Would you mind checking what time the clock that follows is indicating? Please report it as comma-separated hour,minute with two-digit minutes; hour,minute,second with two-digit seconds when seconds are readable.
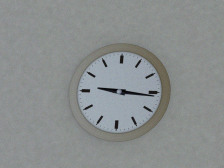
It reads 9,16
